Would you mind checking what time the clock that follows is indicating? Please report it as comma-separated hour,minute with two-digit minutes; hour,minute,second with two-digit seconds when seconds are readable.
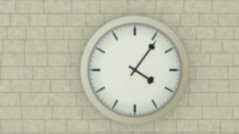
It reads 4,06
